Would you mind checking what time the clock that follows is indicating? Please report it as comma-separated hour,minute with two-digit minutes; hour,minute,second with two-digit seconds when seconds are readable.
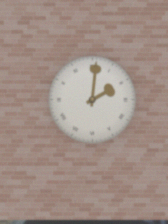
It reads 2,01
